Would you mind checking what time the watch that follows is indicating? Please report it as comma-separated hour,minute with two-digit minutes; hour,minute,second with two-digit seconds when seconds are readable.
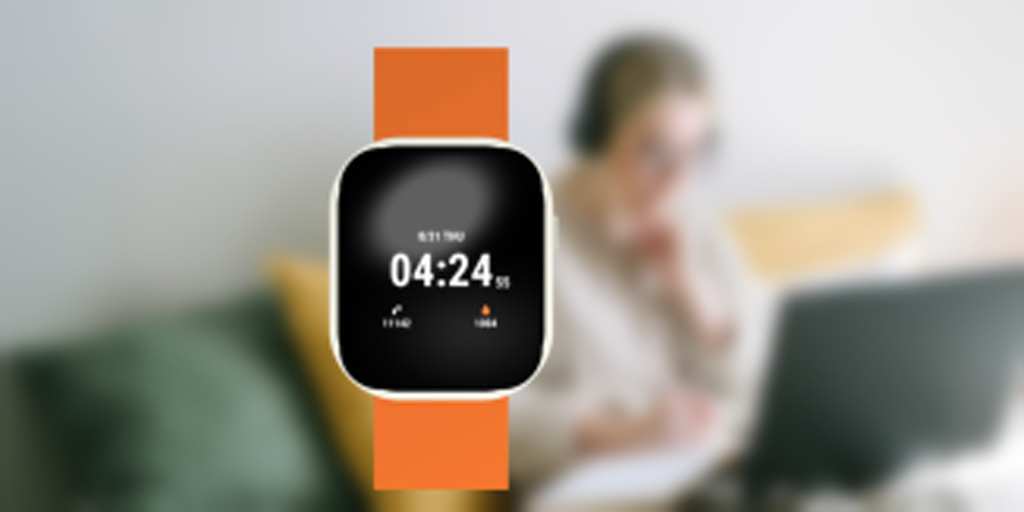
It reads 4,24
